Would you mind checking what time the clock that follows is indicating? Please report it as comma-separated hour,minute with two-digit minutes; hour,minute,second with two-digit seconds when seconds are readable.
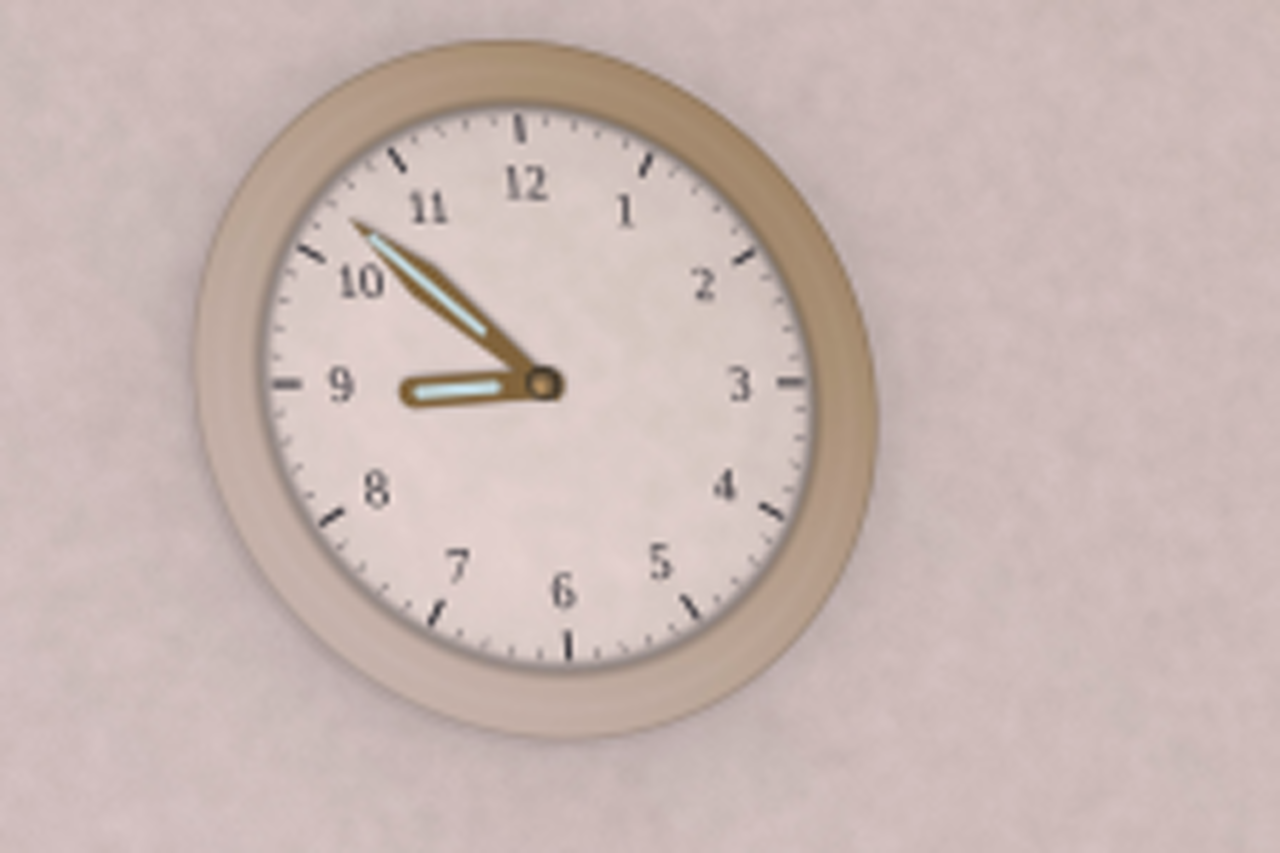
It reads 8,52
